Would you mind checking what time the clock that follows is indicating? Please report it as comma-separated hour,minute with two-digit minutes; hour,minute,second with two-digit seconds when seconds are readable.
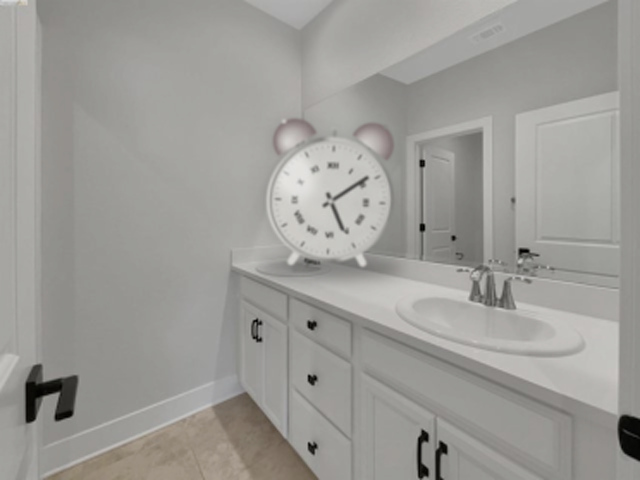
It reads 5,09
